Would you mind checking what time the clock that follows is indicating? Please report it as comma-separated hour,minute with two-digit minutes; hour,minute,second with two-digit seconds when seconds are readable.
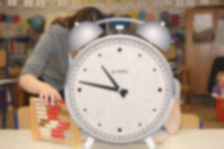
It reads 10,47
